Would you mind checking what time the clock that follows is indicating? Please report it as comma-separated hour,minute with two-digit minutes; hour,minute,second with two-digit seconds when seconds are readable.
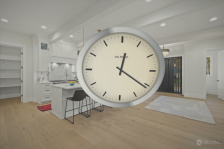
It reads 12,21
